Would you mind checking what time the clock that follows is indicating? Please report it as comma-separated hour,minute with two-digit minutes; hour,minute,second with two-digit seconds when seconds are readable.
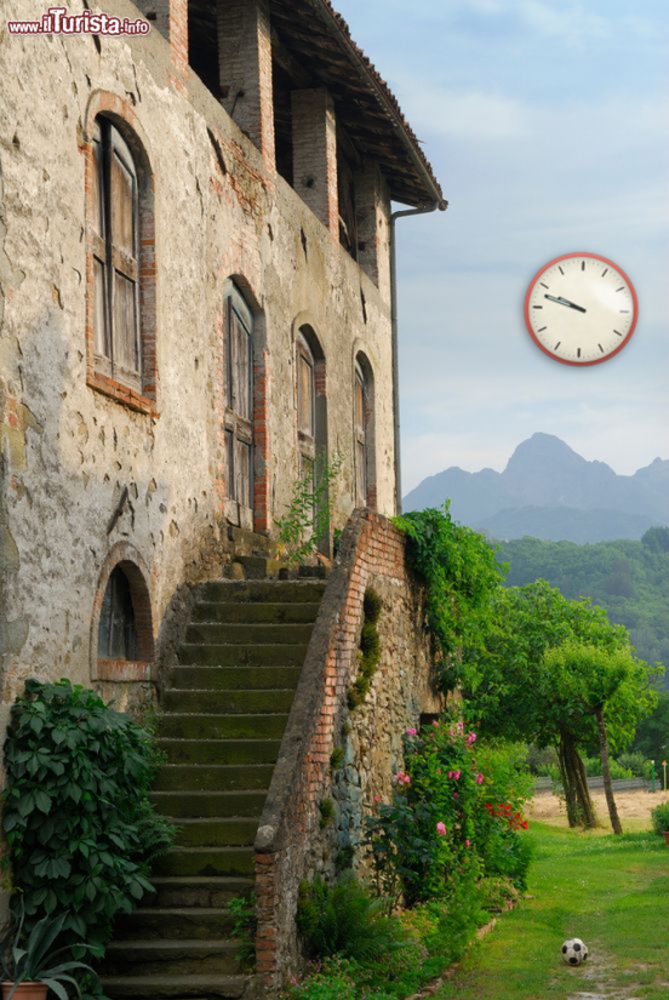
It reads 9,48
